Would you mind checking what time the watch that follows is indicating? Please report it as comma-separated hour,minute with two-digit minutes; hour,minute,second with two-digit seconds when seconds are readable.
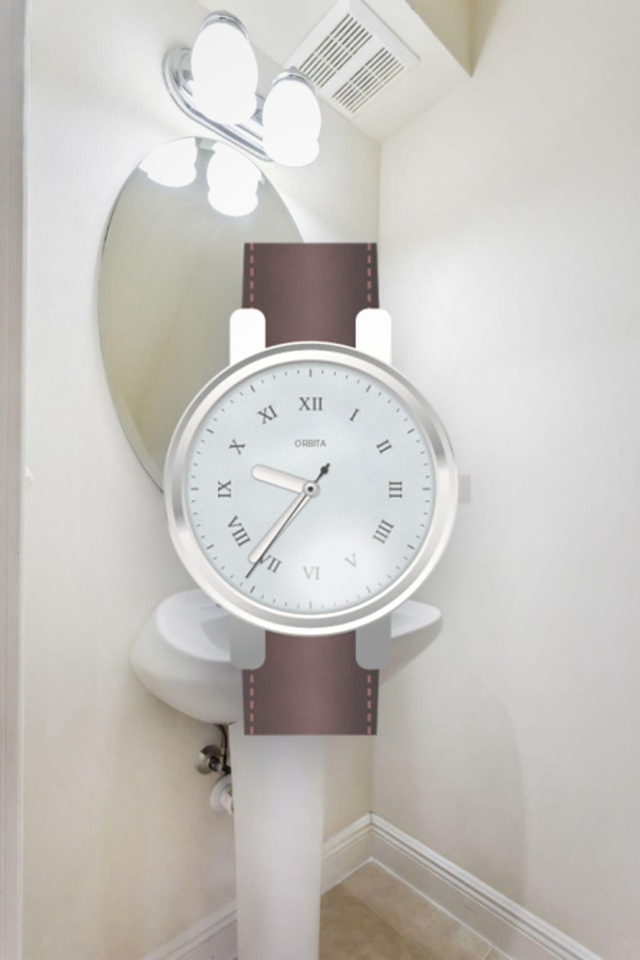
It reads 9,36,36
